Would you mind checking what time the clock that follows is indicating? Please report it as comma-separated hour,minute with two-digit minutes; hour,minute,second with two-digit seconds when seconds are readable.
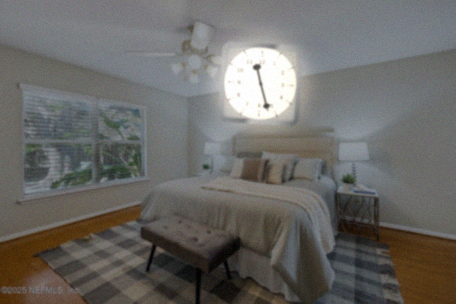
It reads 11,27
